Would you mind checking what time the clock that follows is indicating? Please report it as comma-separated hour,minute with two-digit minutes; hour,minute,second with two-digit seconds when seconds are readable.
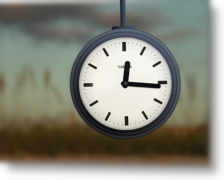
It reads 12,16
